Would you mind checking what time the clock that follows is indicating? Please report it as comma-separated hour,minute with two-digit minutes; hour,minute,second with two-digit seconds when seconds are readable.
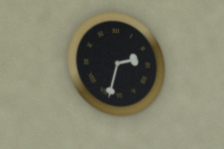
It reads 2,33
